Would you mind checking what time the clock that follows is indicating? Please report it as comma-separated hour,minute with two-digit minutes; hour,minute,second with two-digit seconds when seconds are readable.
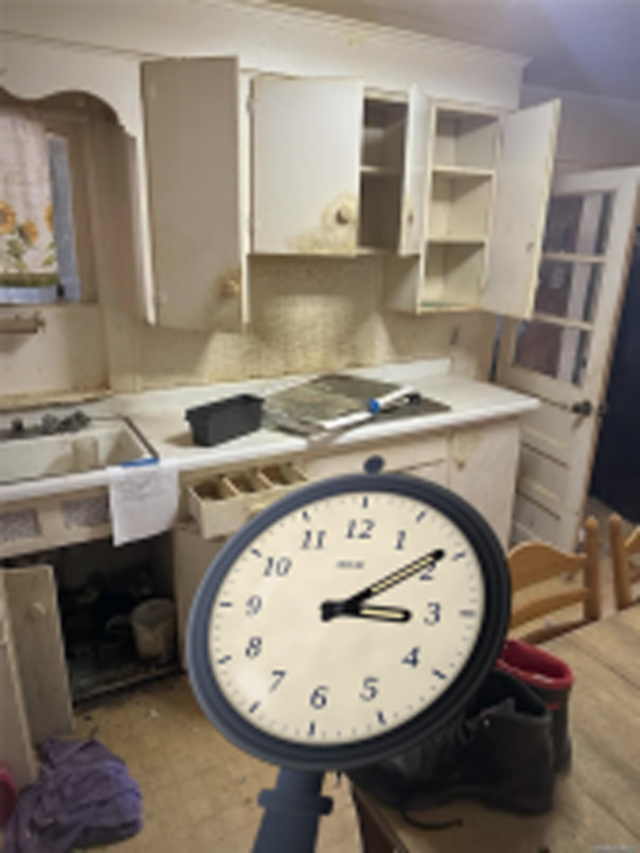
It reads 3,09
